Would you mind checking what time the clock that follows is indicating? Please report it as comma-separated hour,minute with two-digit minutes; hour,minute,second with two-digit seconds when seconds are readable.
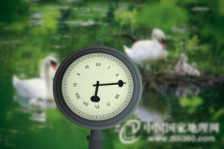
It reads 6,14
